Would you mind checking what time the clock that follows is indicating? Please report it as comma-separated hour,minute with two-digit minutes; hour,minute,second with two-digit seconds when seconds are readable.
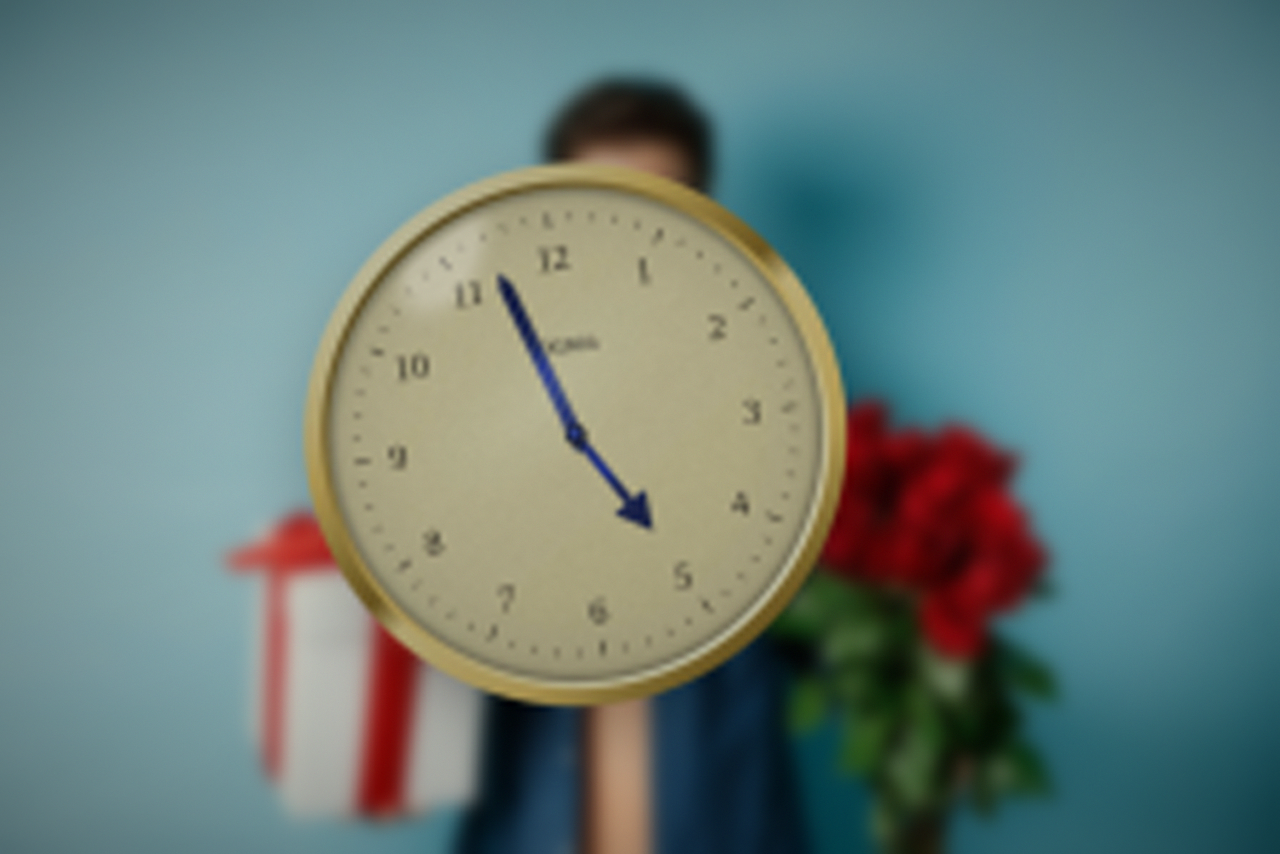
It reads 4,57
